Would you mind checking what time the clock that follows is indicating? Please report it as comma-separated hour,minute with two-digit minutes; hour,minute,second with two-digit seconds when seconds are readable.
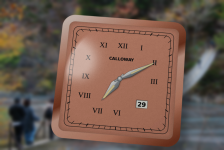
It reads 7,10
